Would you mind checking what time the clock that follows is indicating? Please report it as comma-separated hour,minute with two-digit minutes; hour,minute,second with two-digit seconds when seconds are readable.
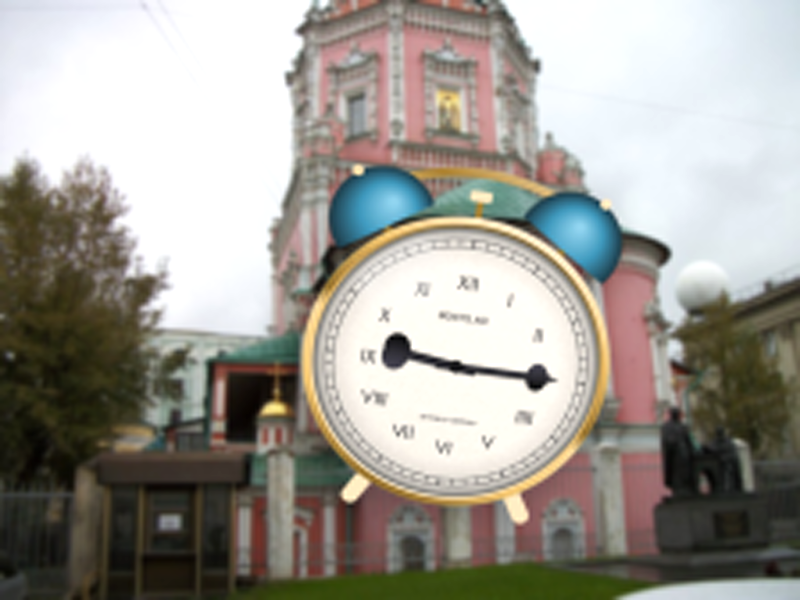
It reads 9,15
